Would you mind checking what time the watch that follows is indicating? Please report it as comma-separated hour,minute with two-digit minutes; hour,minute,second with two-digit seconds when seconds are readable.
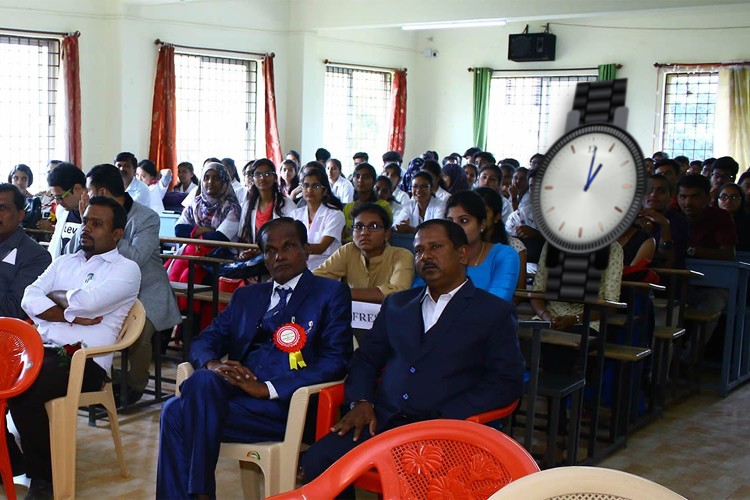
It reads 1,01
